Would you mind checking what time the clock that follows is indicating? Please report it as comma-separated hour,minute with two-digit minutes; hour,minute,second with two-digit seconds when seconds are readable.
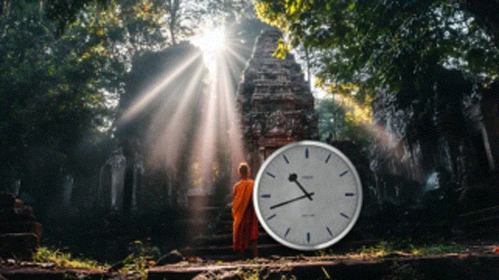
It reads 10,42
